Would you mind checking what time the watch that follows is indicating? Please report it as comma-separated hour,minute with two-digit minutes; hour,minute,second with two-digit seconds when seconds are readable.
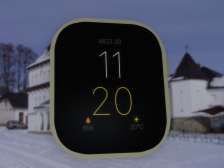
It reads 11,20
